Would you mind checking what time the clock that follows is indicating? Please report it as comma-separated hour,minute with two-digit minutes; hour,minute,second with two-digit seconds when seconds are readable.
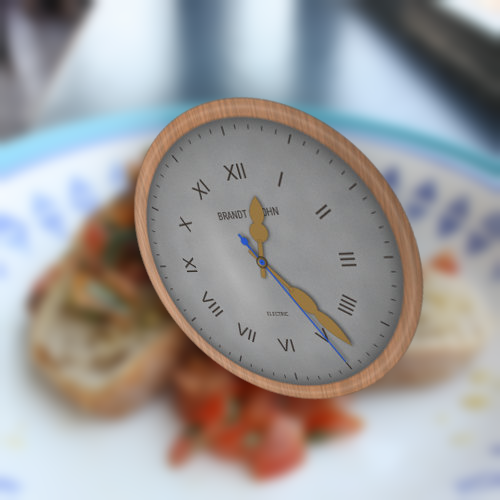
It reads 12,23,25
